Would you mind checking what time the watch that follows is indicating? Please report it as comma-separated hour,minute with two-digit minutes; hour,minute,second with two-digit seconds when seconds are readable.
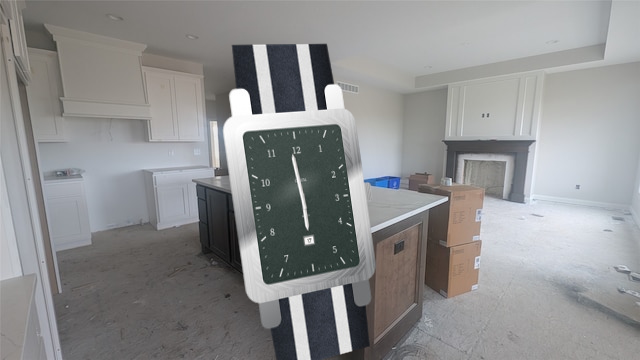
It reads 5,59
